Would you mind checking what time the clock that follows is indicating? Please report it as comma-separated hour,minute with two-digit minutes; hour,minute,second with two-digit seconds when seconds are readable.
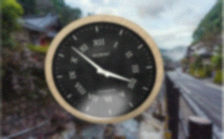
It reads 3,53
